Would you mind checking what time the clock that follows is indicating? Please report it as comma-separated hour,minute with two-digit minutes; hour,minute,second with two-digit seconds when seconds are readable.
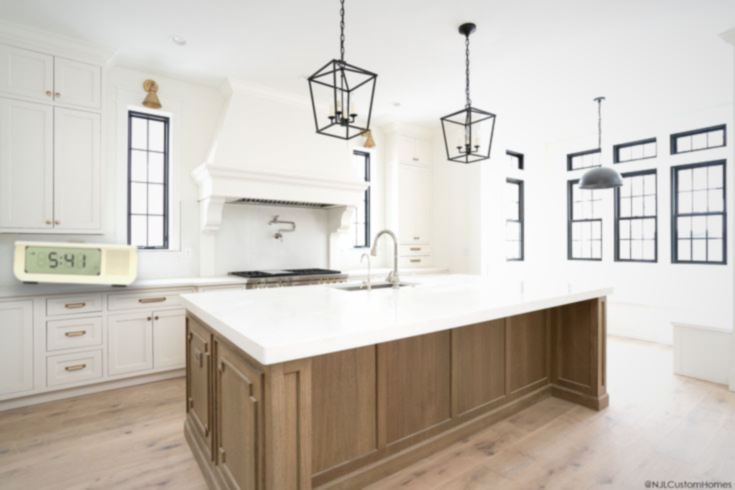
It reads 5,41
